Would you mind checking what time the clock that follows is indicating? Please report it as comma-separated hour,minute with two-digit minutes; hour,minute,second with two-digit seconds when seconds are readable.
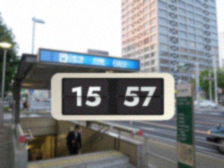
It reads 15,57
